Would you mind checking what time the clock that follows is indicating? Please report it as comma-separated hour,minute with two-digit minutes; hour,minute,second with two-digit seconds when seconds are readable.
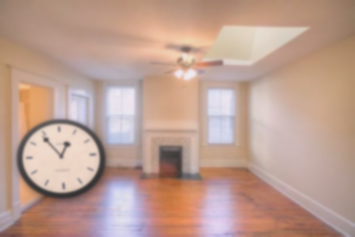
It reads 12,54
